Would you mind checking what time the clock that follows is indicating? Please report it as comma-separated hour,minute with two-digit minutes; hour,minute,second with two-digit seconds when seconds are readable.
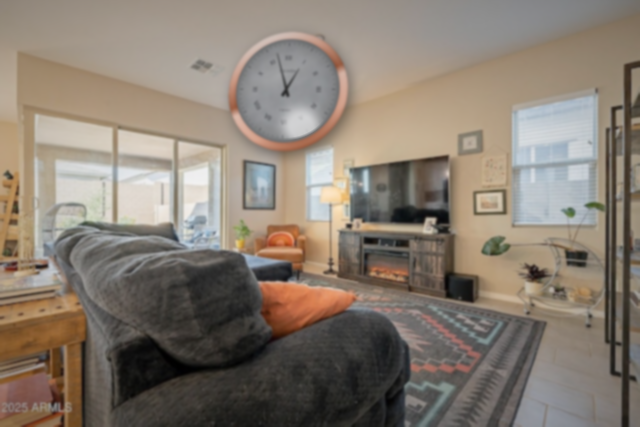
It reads 12,57
